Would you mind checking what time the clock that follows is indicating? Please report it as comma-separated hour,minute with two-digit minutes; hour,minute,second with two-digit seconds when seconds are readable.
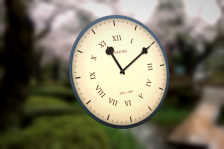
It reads 11,10
